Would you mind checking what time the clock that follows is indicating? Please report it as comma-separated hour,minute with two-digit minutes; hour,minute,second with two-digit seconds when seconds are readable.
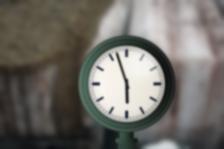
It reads 5,57
